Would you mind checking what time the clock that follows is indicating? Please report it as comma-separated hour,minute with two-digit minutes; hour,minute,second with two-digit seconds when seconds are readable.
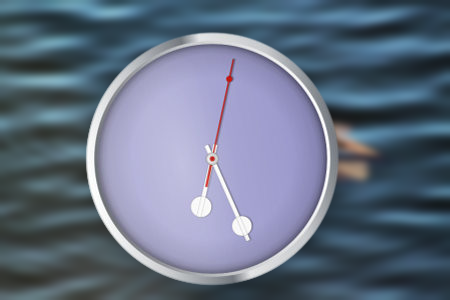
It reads 6,26,02
